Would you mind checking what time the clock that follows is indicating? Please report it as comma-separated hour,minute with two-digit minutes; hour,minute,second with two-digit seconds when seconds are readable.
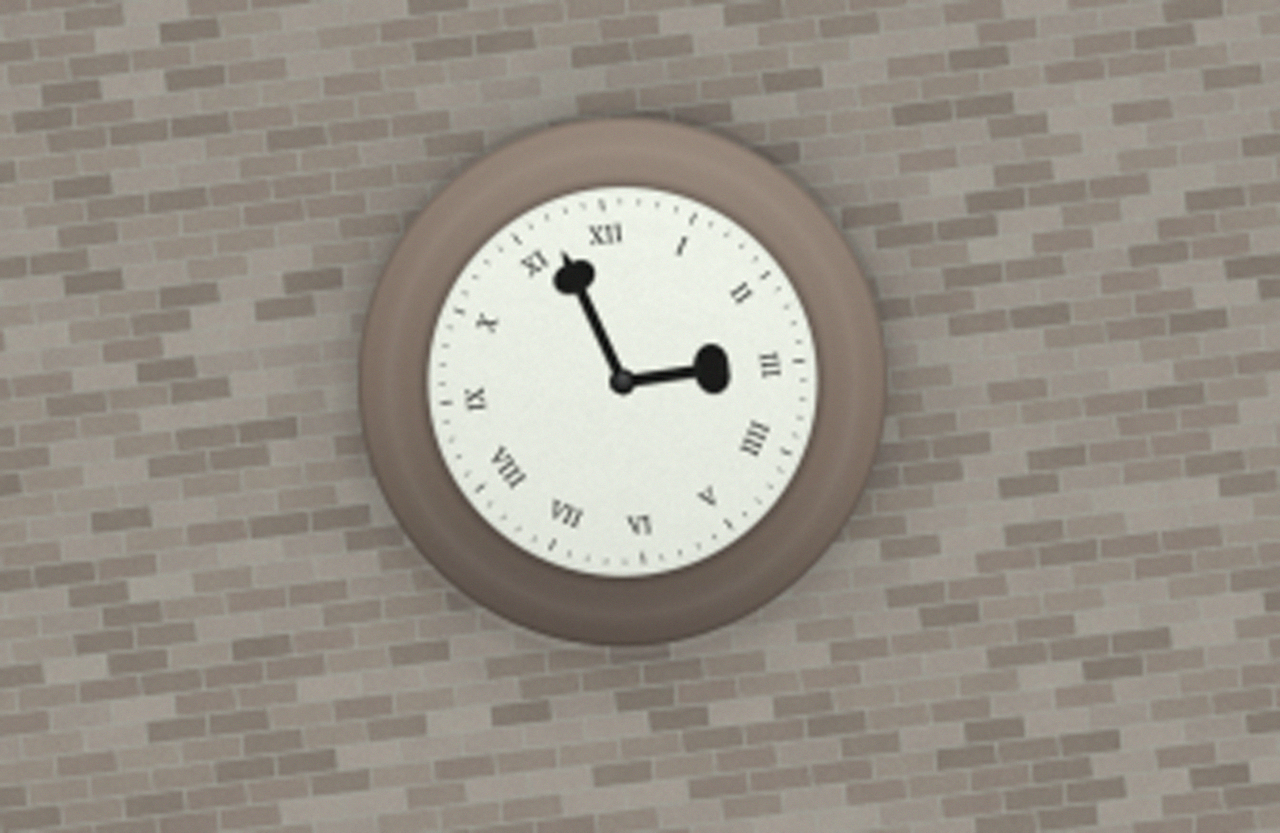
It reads 2,57
